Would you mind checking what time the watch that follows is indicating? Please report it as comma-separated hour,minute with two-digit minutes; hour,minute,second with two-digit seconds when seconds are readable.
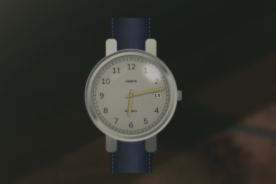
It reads 6,13
